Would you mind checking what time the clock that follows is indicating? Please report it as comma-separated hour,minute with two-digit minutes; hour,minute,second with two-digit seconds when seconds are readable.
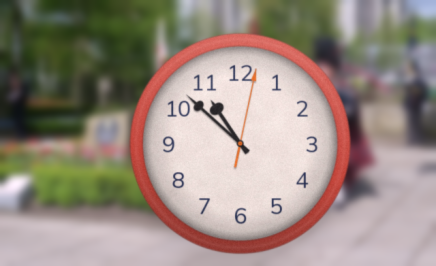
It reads 10,52,02
